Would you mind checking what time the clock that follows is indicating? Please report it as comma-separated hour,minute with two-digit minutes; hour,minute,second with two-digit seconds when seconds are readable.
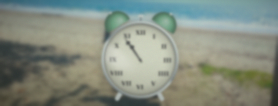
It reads 10,54
